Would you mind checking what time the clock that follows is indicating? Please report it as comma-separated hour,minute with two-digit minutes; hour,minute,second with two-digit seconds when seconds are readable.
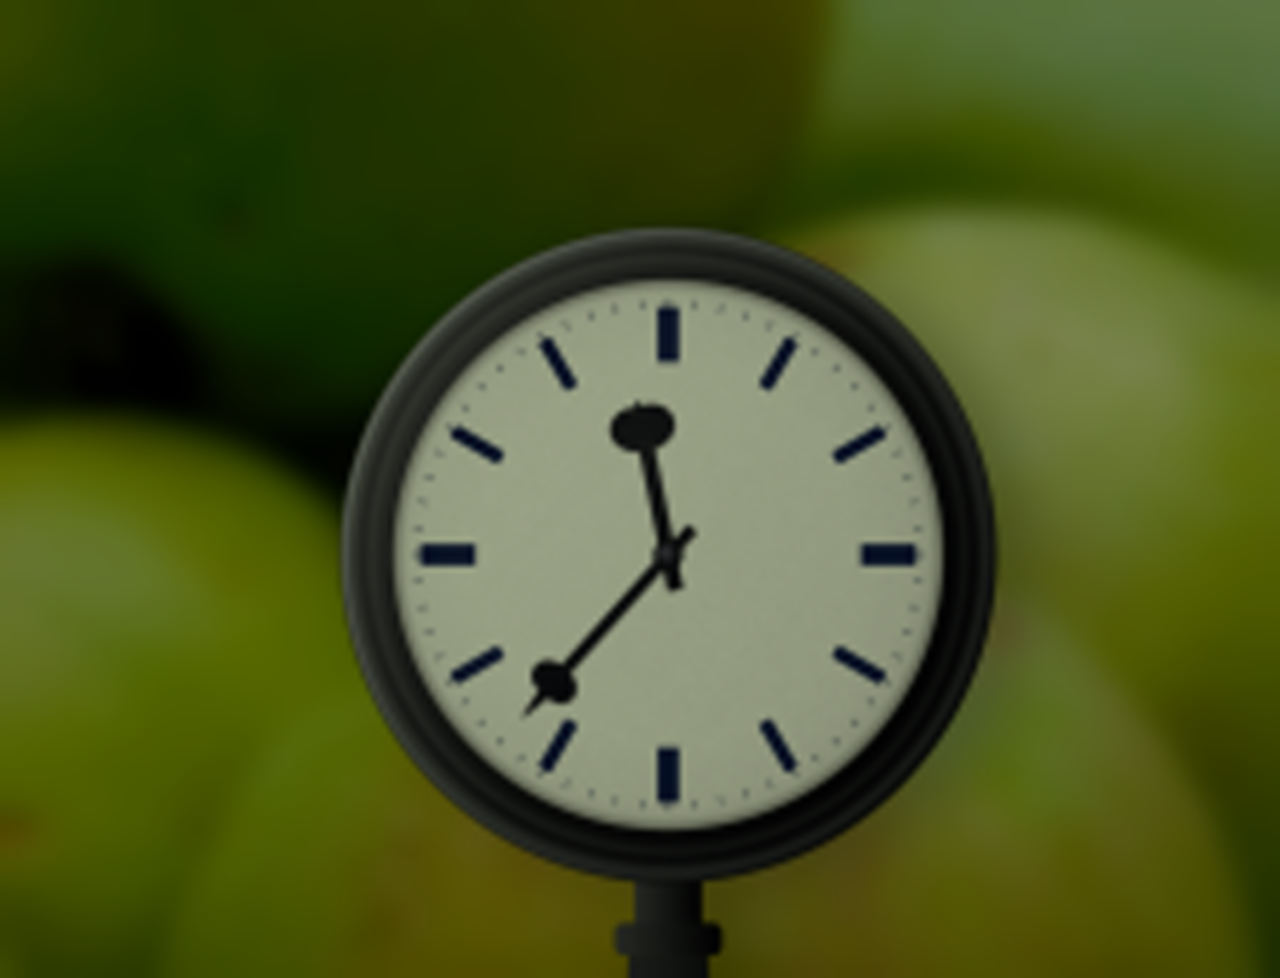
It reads 11,37
